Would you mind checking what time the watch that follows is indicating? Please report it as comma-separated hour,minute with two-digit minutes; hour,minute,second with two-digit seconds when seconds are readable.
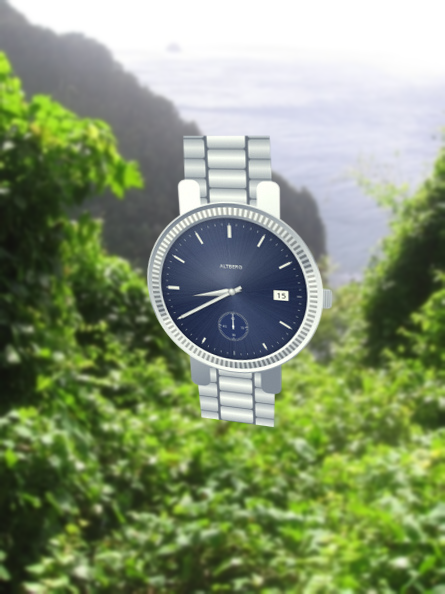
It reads 8,40
